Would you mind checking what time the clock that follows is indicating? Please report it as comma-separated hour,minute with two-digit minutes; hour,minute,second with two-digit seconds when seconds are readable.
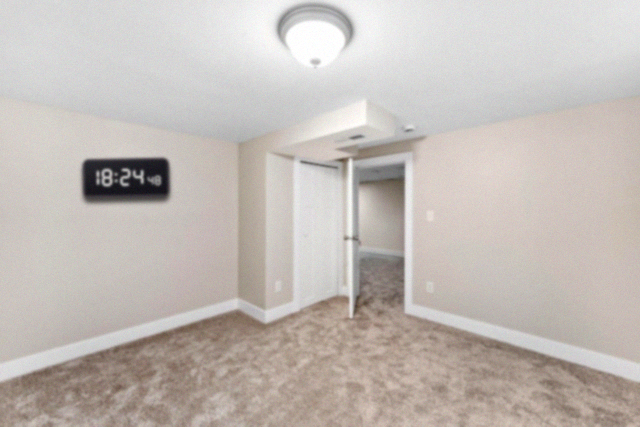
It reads 18,24
